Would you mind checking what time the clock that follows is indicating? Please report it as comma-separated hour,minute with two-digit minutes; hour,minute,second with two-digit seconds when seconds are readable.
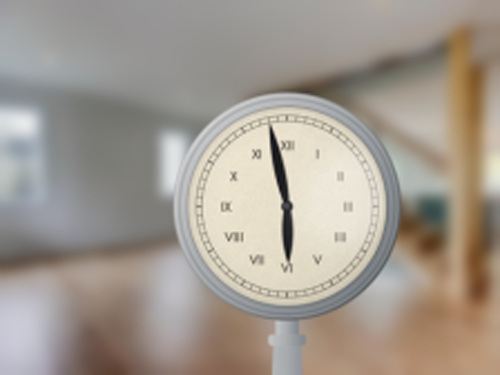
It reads 5,58
